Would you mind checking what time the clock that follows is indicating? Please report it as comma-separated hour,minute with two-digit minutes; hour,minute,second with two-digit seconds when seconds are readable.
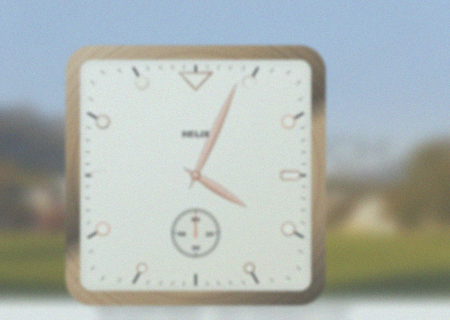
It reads 4,04
